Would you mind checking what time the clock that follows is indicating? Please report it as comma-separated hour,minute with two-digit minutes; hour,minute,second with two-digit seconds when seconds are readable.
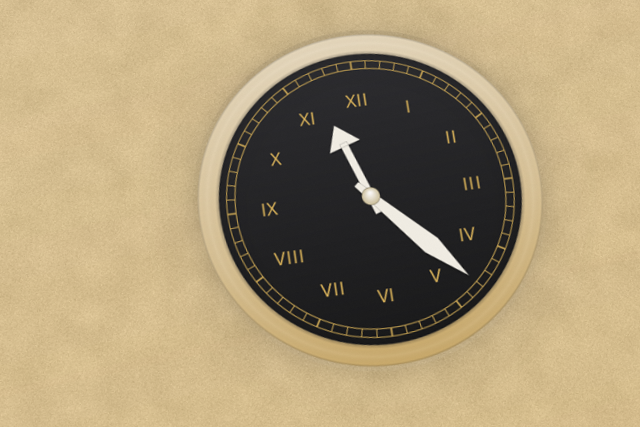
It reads 11,23
